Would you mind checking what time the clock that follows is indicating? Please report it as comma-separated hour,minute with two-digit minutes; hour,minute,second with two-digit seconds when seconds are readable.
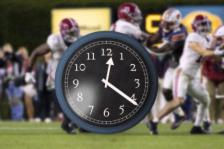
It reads 12,21
